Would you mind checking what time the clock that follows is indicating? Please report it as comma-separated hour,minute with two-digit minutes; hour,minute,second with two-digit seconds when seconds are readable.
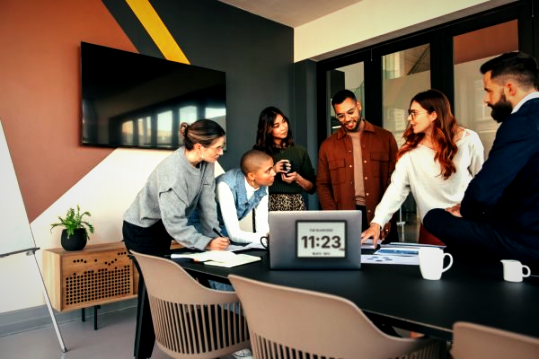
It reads 11,23
